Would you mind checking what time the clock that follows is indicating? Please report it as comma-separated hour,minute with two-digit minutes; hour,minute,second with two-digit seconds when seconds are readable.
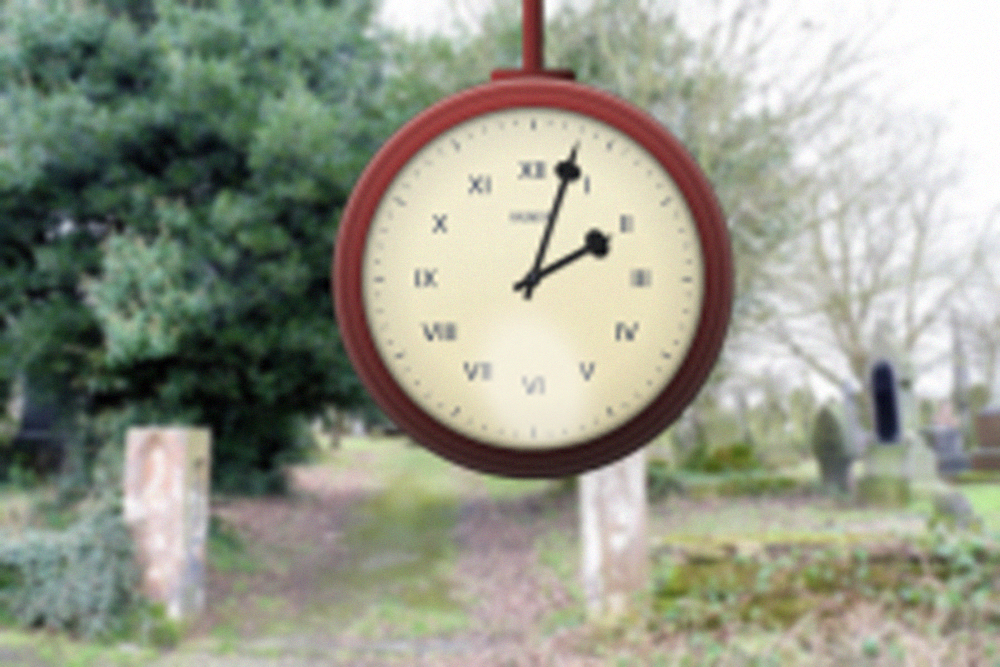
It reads 2,03
